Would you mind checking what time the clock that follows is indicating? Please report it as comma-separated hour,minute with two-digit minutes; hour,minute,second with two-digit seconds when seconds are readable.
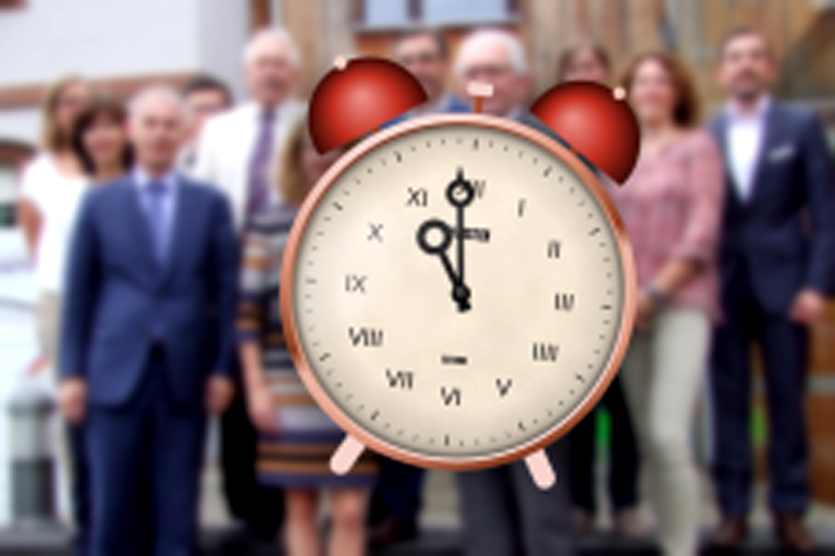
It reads 10,59
